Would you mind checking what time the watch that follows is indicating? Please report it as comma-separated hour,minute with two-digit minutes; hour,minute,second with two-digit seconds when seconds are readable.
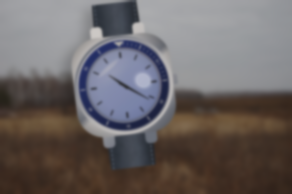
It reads 10,21
